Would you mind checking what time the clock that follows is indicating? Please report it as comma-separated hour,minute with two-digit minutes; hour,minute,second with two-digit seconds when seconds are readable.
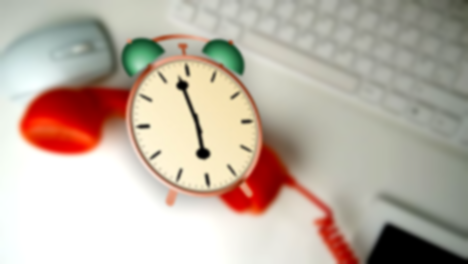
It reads 5,58
